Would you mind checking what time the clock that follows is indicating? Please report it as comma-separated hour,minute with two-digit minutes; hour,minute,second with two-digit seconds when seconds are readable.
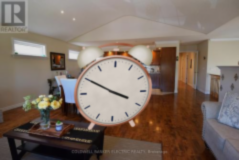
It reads 3,50
